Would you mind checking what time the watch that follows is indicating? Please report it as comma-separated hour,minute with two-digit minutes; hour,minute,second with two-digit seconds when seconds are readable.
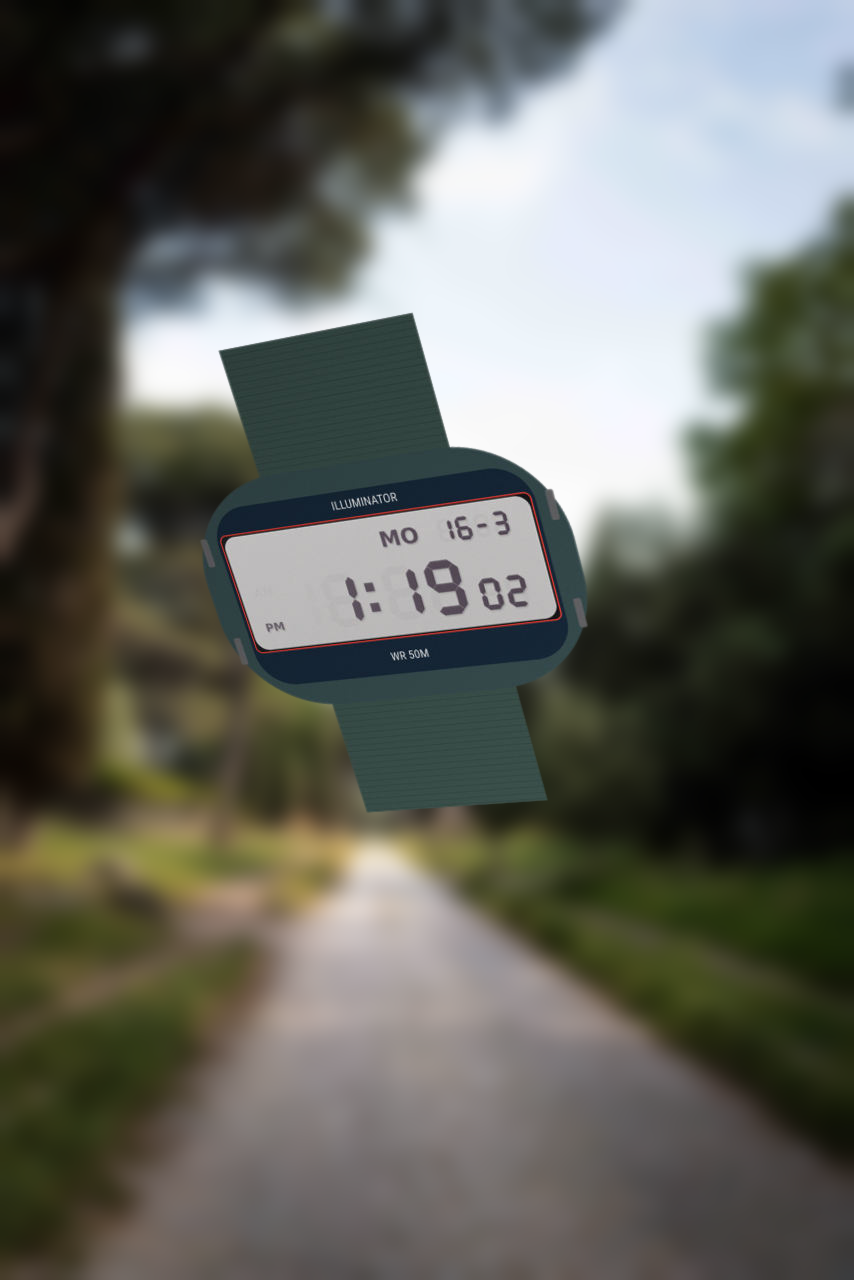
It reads 1,19,02
